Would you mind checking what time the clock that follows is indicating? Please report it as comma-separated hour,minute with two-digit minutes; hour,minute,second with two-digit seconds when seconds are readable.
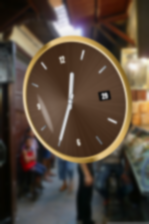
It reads 12,35
